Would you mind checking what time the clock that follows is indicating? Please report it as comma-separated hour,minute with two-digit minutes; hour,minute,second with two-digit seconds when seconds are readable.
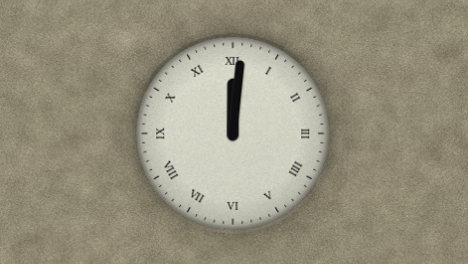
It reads 12,01
